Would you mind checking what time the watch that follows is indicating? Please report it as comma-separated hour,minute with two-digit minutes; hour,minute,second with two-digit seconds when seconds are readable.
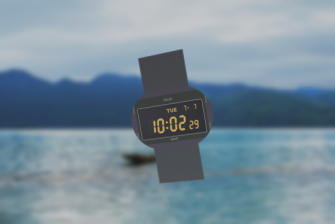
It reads 10,02,29
